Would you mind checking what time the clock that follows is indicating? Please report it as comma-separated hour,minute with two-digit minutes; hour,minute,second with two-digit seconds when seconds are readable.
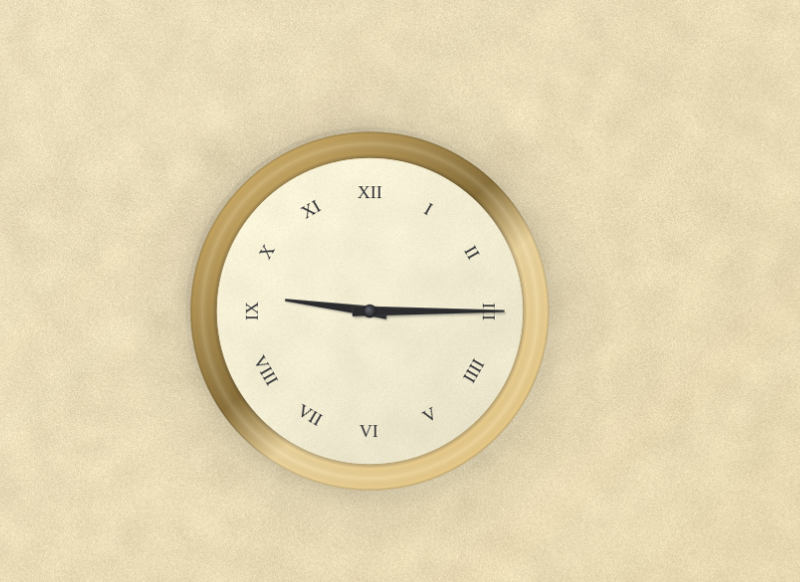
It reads 9,15
